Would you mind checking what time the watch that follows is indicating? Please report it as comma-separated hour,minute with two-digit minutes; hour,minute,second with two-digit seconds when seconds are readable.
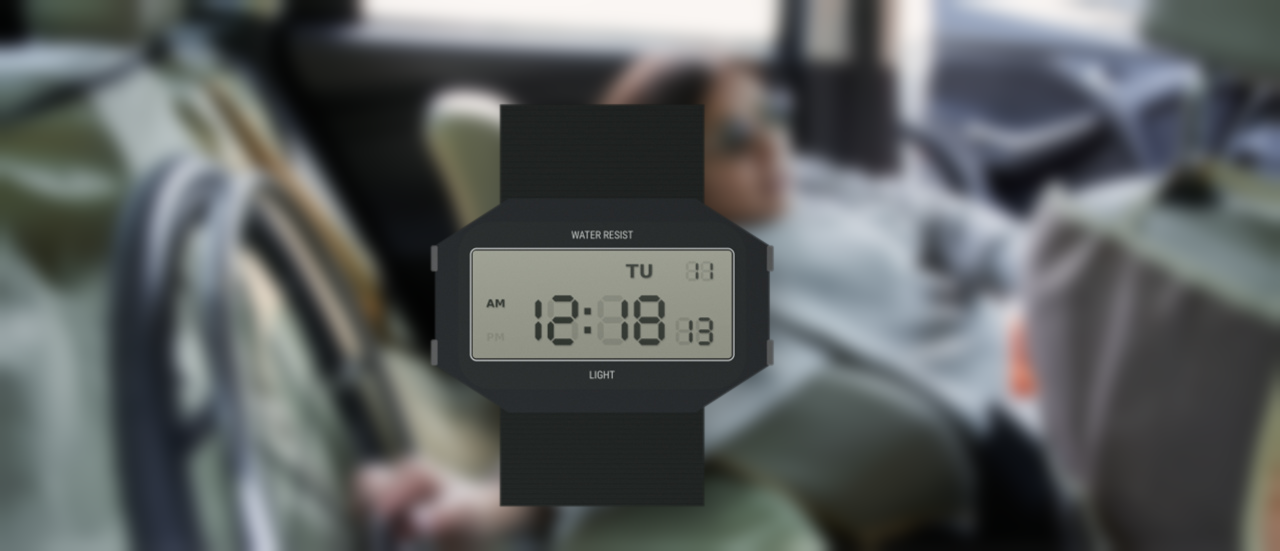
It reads 12,18,13
